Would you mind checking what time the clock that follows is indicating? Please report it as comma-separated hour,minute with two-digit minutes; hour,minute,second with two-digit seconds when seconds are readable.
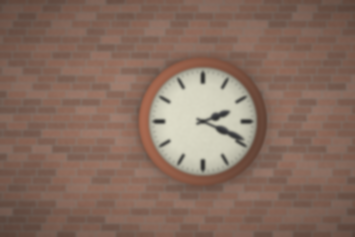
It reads 2,19
